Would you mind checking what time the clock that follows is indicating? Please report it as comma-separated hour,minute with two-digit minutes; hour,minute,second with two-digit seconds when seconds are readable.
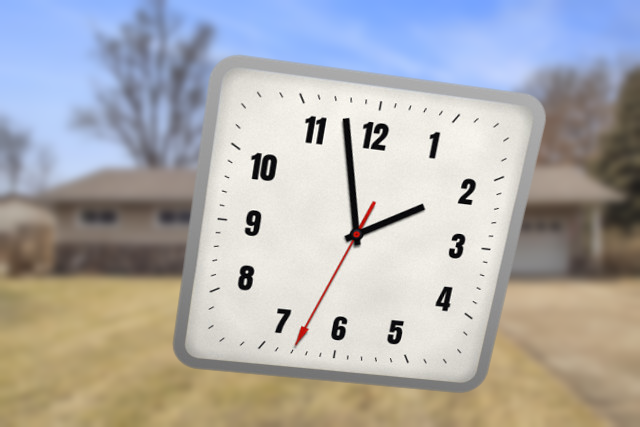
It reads 1,57,33
